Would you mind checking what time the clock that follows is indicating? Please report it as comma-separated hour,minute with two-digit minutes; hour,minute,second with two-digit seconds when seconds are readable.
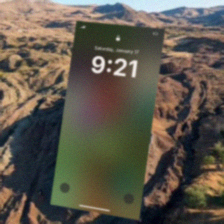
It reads 9,21
